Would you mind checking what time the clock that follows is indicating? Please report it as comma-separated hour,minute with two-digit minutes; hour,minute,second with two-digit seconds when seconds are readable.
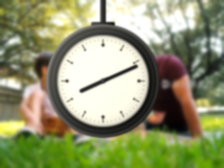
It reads 8,11
